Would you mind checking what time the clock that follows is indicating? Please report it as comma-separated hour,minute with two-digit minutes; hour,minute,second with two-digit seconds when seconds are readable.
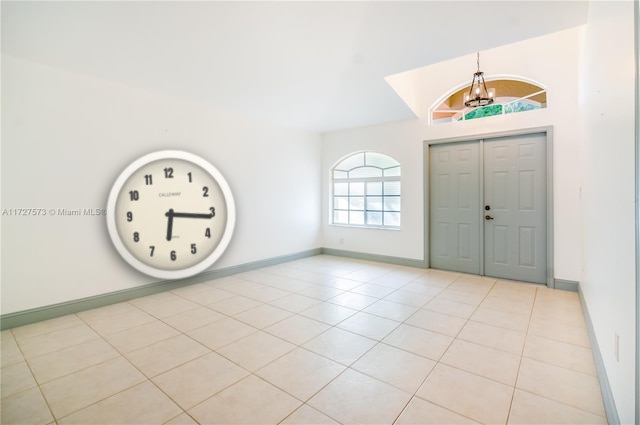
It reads 6,16
